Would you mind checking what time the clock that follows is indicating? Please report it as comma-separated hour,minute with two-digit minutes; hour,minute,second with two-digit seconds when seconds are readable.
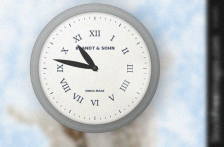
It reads 10,47
